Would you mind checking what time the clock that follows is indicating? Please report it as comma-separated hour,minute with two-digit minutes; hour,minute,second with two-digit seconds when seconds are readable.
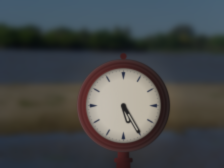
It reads 5,25
